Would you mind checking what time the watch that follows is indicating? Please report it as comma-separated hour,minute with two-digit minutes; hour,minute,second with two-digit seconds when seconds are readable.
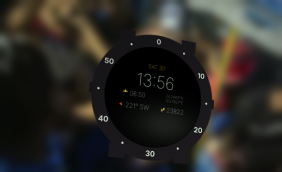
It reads 13,56
